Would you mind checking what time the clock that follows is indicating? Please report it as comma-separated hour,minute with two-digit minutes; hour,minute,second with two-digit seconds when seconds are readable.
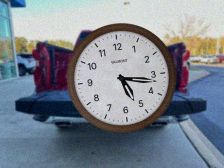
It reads 5,17
